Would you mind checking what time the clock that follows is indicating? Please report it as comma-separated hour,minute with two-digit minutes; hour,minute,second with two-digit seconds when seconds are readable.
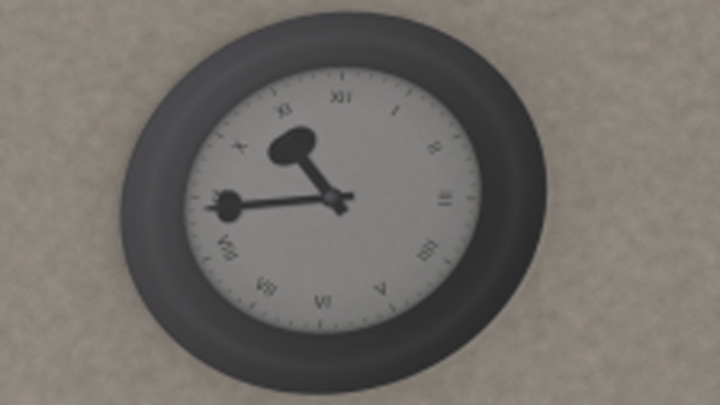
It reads 10,44
